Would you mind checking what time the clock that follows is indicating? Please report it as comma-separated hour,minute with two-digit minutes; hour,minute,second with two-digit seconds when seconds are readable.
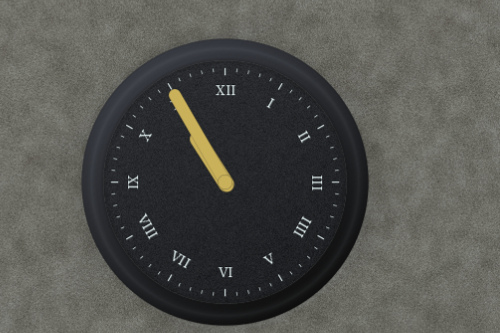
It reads 10,55
